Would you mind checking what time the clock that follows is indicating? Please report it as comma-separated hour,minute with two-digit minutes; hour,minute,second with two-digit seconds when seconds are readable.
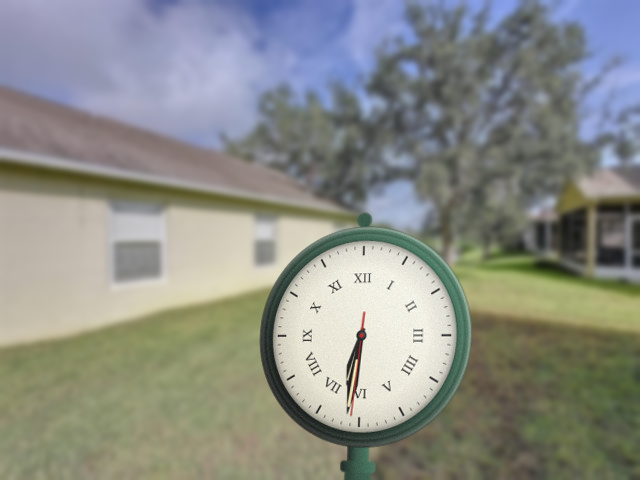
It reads 6,31,31
